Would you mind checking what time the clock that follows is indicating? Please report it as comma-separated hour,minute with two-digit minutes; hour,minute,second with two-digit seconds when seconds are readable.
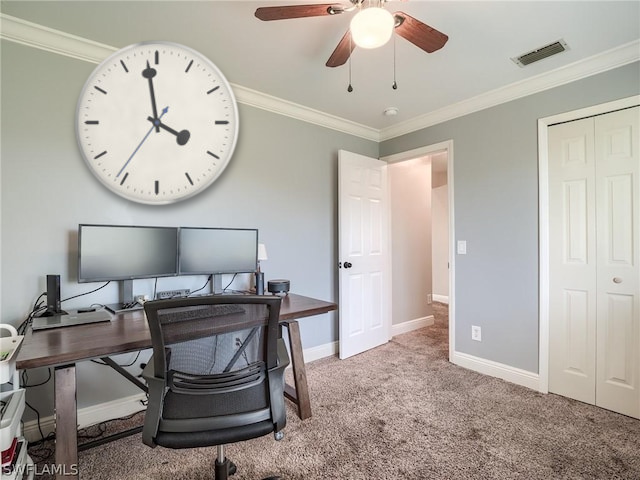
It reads 3,58,36
